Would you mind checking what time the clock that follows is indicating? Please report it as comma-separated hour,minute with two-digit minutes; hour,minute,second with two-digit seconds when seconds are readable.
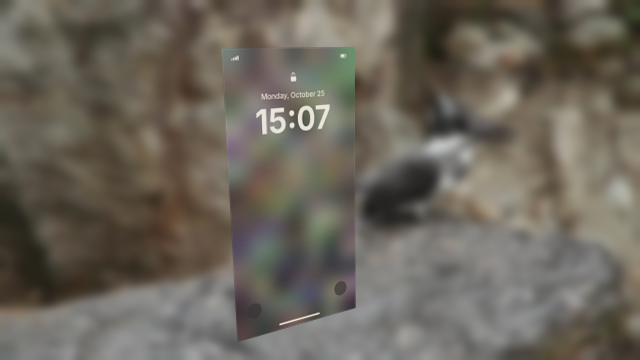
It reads 15,07
